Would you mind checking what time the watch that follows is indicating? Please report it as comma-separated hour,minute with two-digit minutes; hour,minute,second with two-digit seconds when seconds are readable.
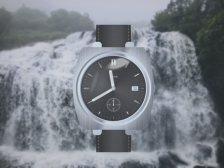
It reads 11,40
